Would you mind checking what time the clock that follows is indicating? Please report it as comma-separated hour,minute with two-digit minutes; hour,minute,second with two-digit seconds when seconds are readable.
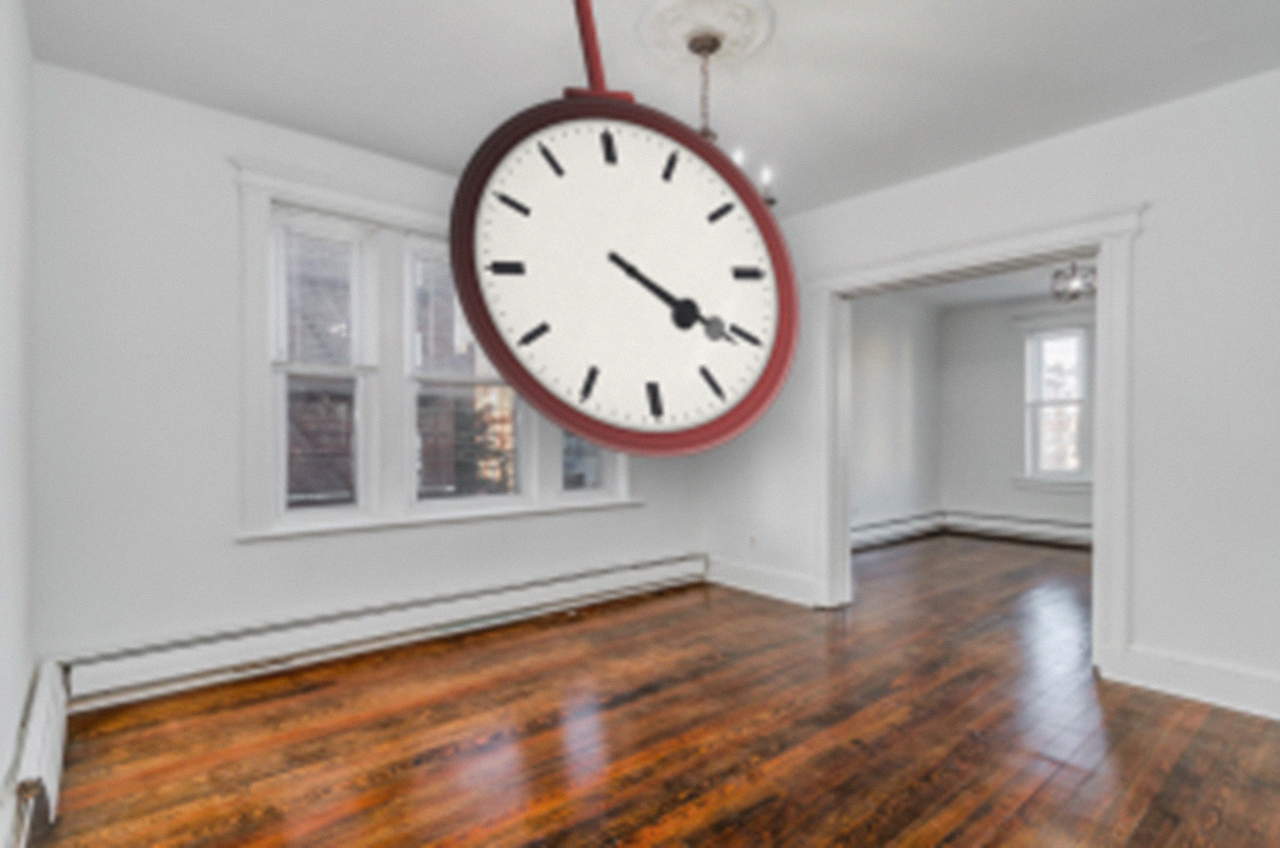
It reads 4,21
